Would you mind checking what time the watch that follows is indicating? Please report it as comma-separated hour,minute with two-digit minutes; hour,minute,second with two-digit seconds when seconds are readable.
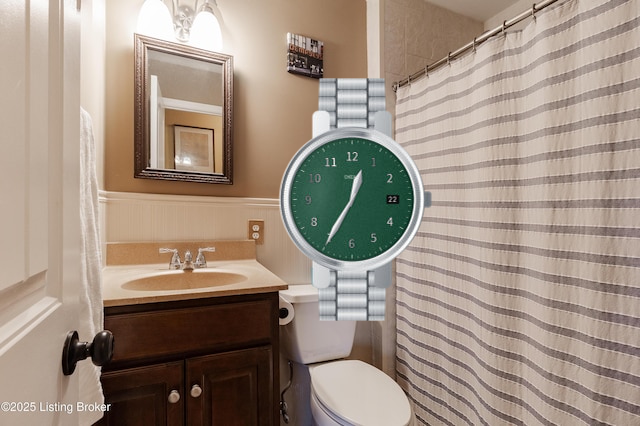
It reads 12,35
